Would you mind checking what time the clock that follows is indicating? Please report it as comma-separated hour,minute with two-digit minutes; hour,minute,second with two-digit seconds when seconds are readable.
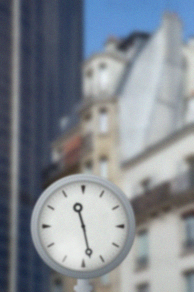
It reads 11,28
